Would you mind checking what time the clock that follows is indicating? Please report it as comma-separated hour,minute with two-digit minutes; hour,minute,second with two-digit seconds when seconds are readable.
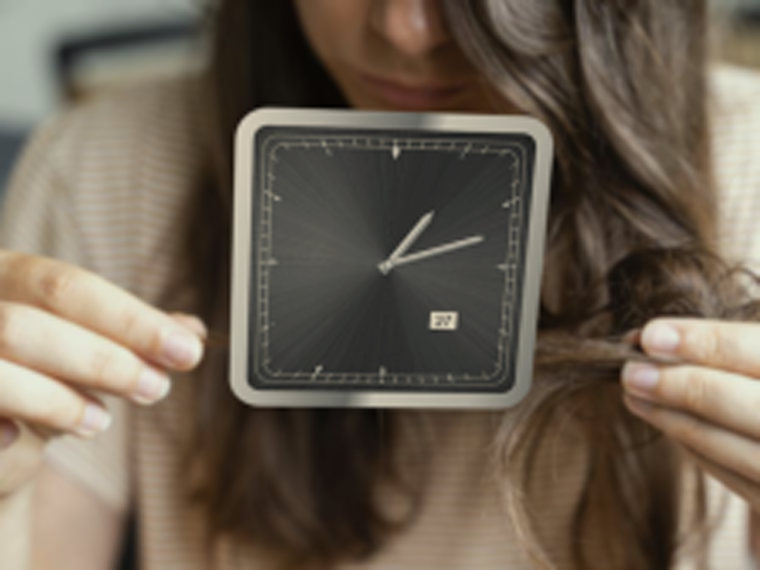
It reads 1,12
